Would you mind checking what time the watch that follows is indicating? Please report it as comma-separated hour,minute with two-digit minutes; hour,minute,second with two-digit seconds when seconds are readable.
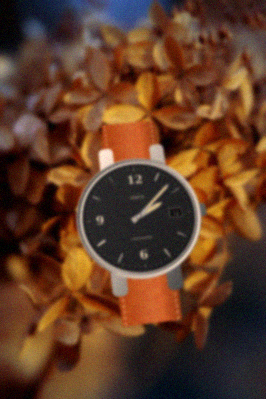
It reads 2,08
